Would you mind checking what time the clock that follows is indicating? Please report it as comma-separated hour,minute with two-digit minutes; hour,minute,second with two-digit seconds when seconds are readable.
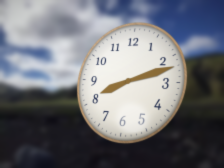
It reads 8,12
